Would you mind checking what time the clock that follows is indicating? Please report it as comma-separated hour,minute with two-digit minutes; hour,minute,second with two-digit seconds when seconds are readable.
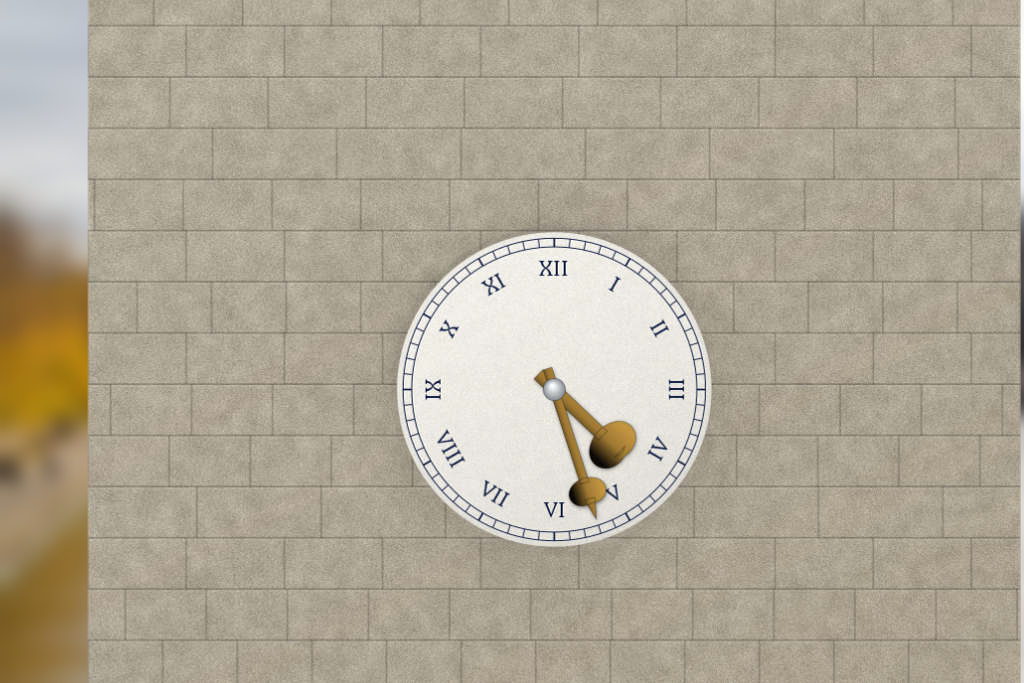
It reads 4,27
